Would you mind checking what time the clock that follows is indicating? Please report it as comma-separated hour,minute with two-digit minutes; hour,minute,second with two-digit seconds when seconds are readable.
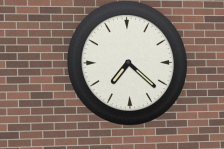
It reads 7,22
